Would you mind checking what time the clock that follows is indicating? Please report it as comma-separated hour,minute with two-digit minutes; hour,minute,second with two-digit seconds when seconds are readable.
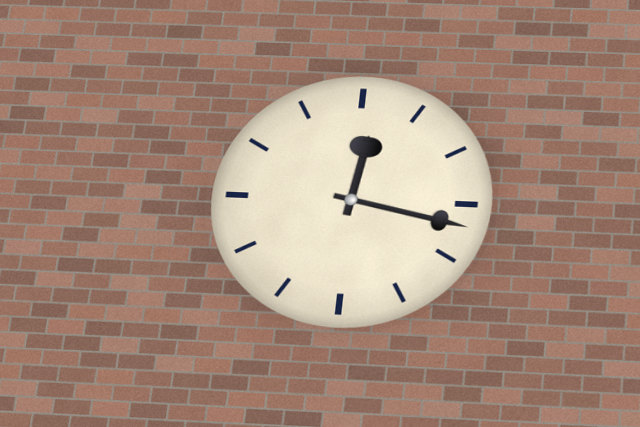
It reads 12,17
